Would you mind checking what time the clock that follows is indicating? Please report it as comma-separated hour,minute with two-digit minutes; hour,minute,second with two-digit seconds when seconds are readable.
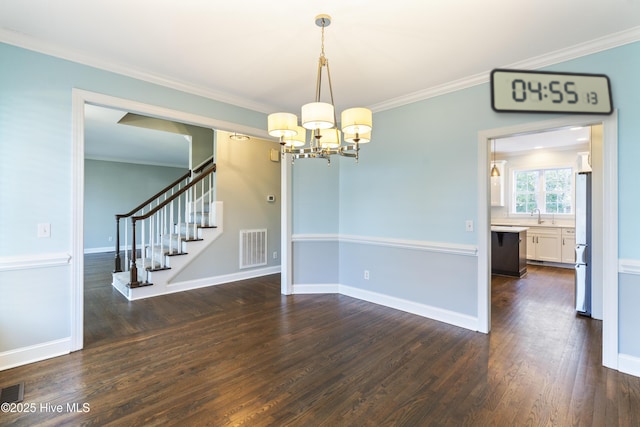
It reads 4,55,13
